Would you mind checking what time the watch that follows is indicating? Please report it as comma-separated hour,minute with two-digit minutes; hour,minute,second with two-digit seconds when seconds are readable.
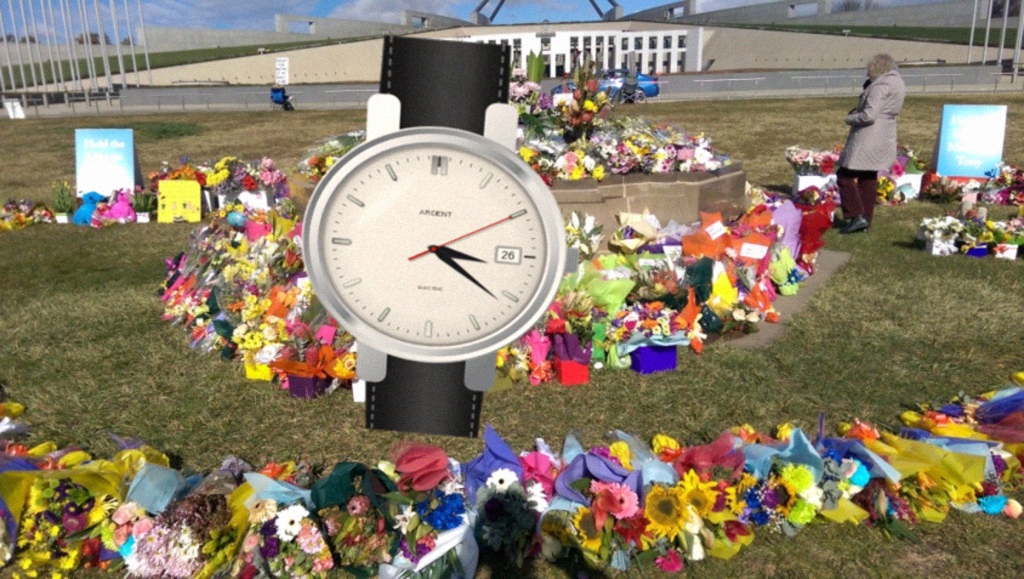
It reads 3,21,10
